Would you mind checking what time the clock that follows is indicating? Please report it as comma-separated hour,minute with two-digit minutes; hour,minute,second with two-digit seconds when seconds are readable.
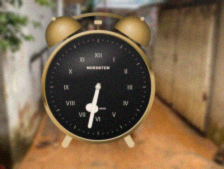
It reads 6,32
